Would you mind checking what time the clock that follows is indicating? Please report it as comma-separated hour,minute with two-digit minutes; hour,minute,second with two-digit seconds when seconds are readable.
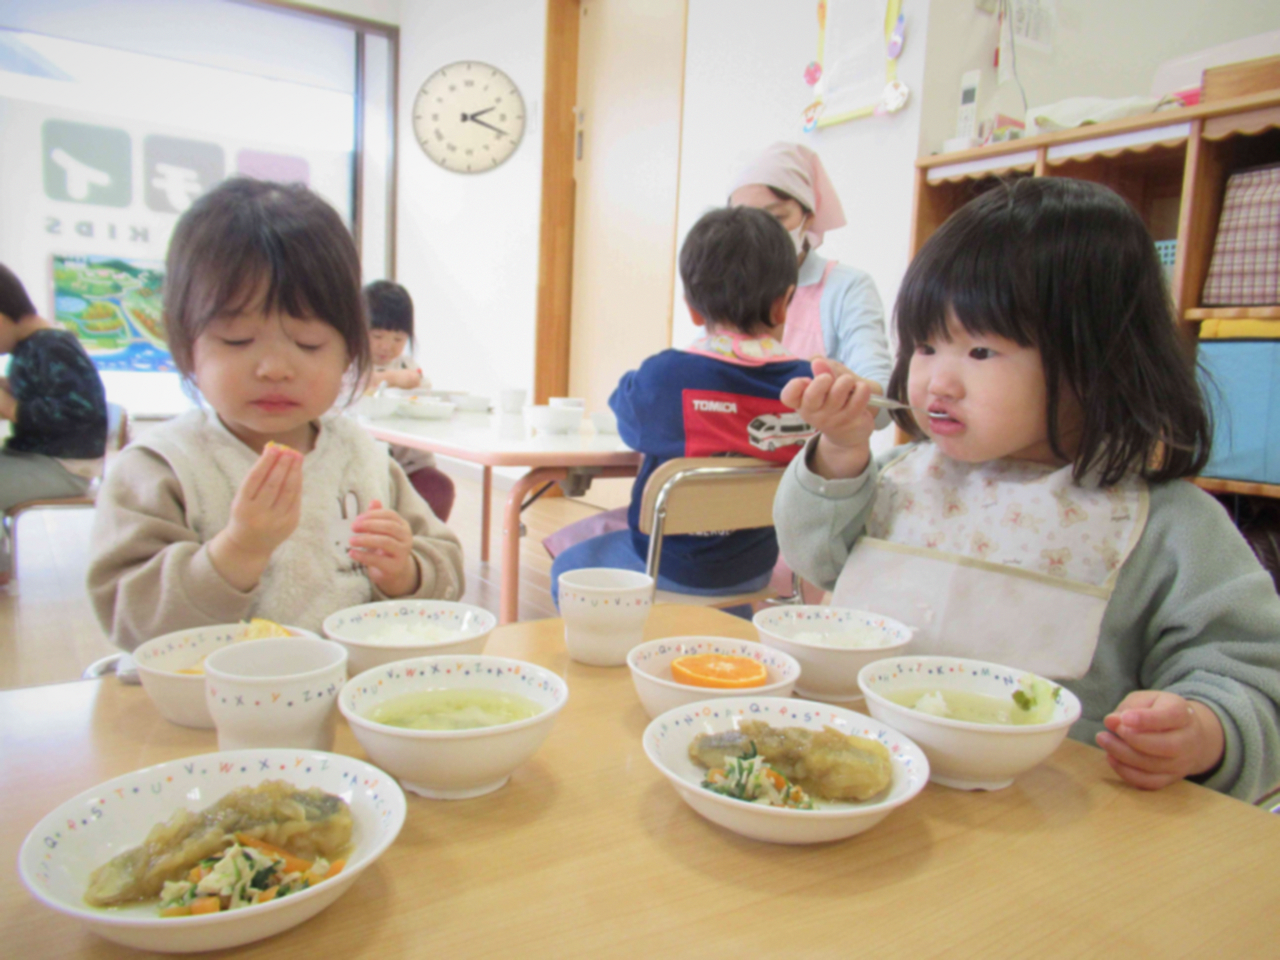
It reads 2,19
